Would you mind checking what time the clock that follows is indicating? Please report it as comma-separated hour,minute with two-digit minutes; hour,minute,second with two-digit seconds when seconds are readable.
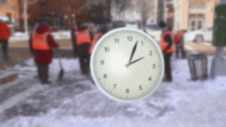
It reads 2,03
